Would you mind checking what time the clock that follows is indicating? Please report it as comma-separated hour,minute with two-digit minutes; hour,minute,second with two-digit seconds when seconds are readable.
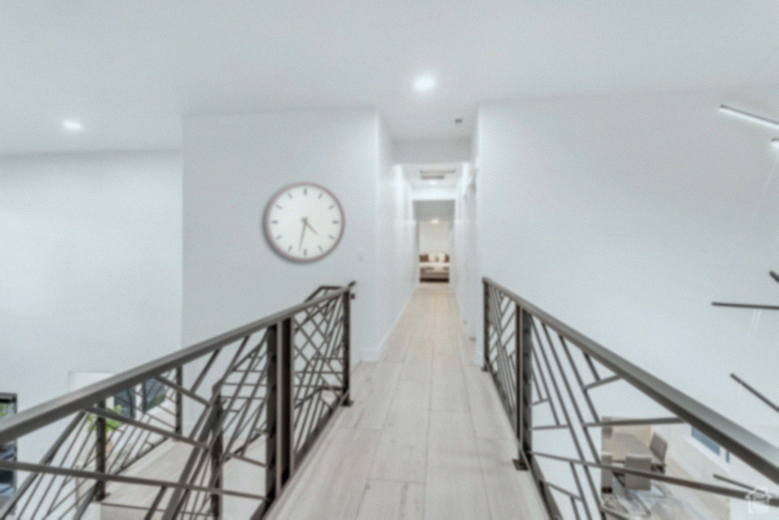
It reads 4,32
